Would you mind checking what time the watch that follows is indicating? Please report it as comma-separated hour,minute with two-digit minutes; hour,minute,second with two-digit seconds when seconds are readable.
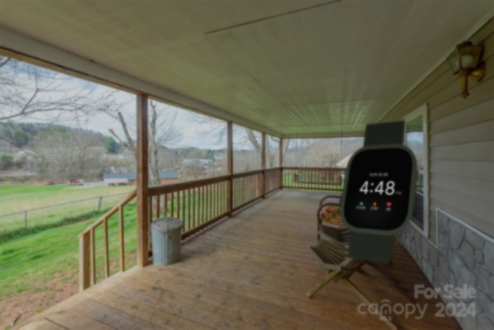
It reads 4,48
